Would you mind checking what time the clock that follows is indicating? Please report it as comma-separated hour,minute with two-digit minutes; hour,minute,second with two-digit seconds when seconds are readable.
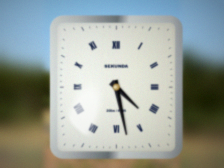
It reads 4,28
